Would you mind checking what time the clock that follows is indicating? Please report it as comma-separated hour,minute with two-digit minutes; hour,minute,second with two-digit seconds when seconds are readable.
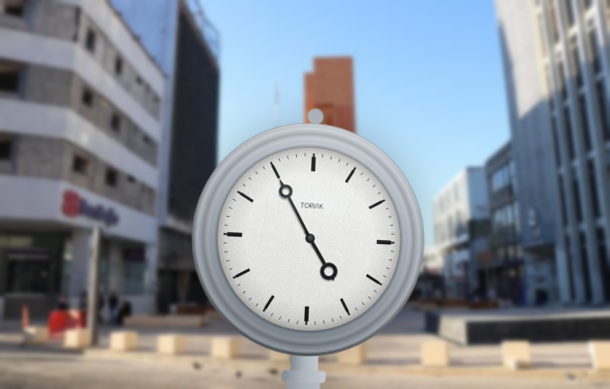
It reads 4,55
